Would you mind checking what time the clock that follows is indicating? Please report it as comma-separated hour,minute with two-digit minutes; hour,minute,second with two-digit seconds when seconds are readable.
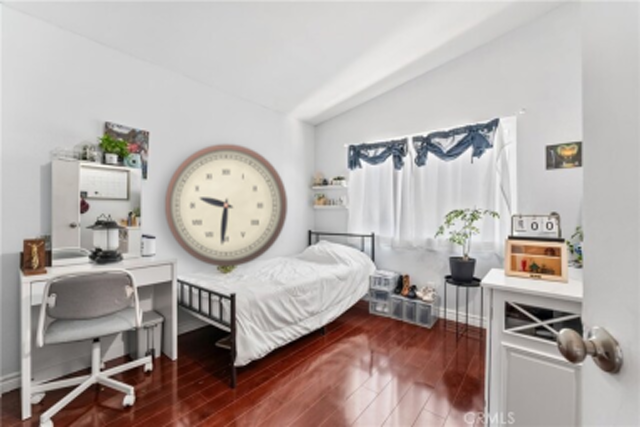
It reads 9,31
